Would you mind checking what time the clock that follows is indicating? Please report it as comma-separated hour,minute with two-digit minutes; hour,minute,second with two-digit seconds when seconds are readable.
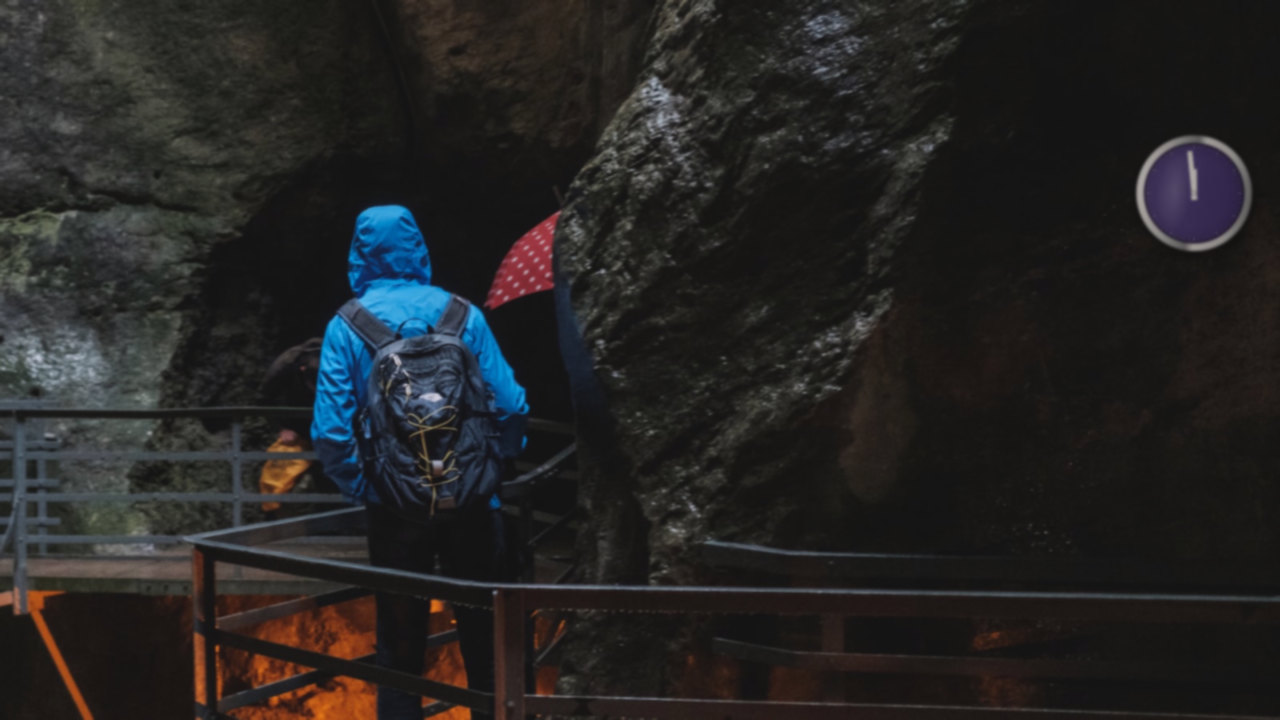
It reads 11,59
